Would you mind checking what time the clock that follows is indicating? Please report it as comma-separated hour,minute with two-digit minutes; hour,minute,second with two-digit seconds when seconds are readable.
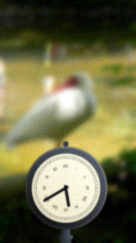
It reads 5,40
